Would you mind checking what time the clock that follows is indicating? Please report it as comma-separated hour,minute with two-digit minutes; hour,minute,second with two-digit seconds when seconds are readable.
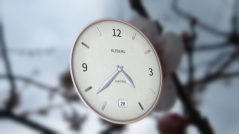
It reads 4,38
